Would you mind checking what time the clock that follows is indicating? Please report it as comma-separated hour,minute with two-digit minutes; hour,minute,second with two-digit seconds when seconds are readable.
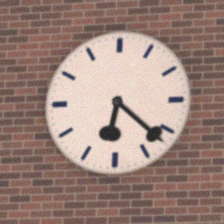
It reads 6,22
